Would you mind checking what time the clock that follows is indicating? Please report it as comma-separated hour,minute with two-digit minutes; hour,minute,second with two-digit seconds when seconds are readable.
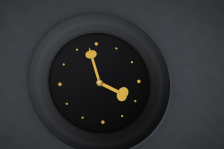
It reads 3,58
